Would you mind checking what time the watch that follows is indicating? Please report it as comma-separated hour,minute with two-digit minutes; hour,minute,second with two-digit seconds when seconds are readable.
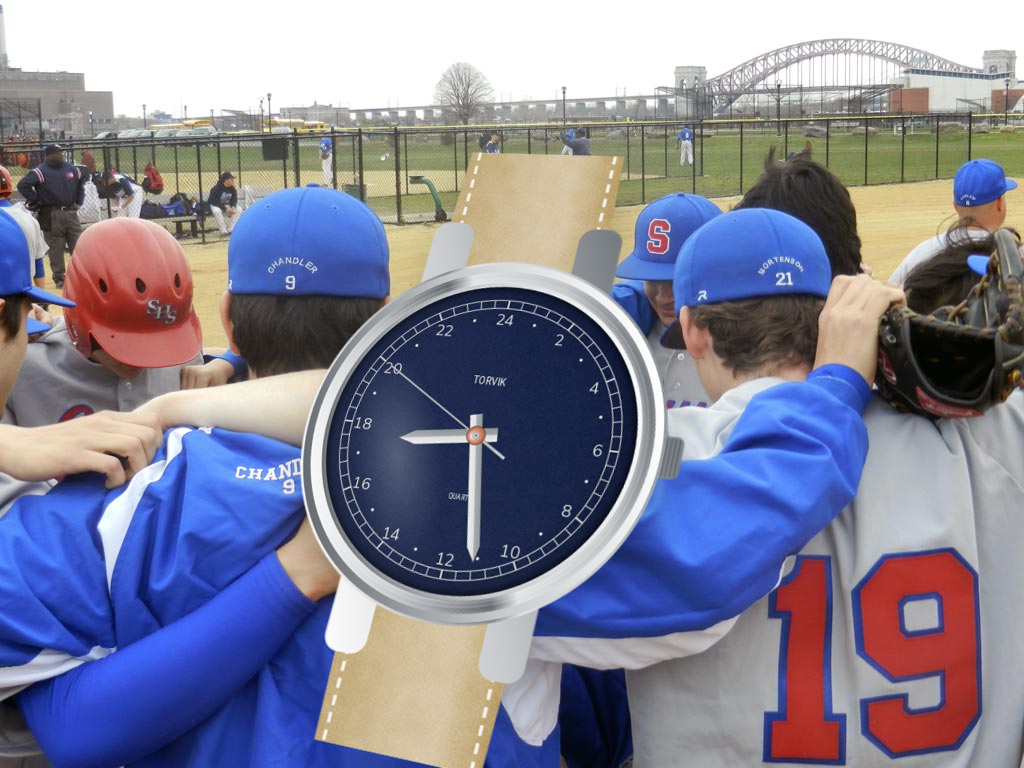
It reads 17,27,50
